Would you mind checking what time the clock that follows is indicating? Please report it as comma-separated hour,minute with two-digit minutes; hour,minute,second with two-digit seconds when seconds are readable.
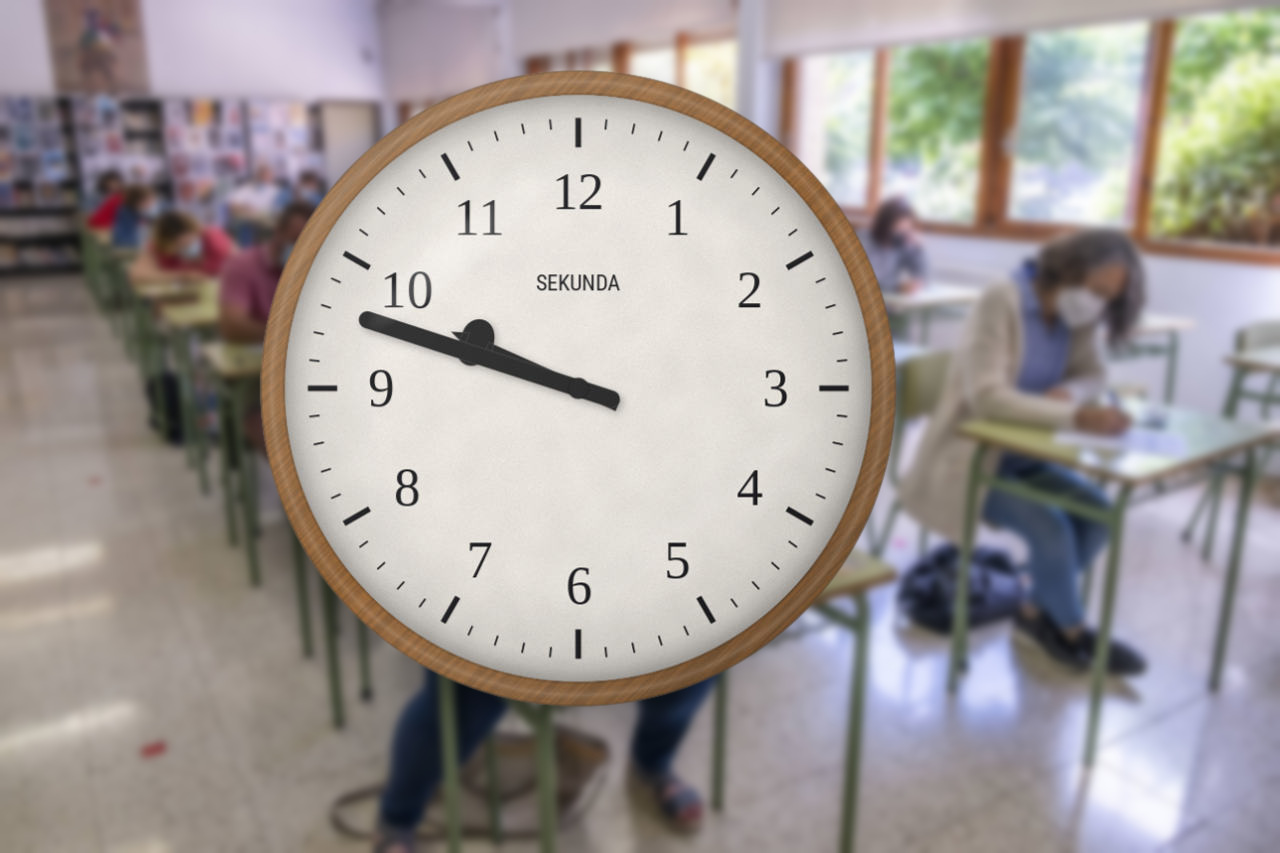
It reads 9,48
